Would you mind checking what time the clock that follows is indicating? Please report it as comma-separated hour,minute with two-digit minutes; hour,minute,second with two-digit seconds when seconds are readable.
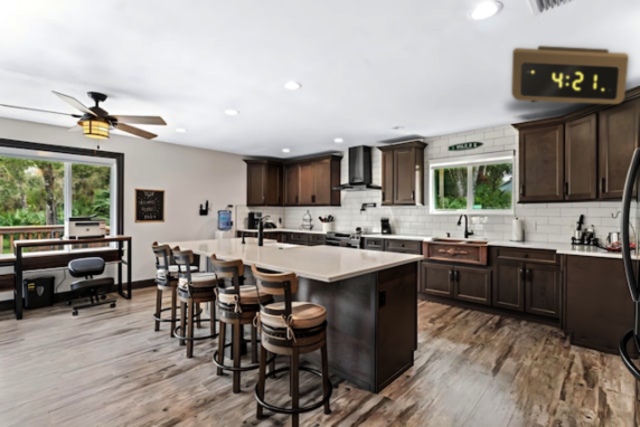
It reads 4,21
